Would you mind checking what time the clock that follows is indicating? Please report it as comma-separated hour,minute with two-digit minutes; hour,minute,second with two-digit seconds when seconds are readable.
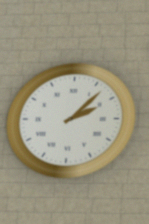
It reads 2,07
